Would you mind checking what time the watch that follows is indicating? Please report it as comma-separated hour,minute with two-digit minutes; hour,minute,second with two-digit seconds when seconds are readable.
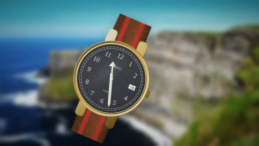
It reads 11,27
